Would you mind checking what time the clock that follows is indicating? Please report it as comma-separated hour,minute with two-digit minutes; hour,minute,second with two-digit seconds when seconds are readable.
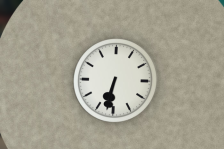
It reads 6,32
